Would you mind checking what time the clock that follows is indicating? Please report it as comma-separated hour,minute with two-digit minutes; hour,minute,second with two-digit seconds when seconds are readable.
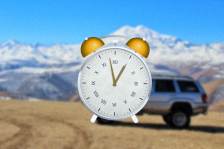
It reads 12,58
